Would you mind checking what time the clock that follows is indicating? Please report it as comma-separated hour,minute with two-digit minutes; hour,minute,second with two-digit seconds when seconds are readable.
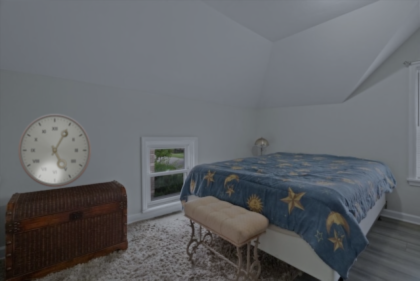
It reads 5,05
